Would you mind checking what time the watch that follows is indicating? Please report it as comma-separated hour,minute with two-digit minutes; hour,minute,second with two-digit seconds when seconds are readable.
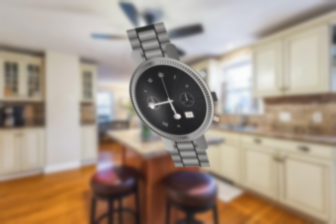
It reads 5,44
